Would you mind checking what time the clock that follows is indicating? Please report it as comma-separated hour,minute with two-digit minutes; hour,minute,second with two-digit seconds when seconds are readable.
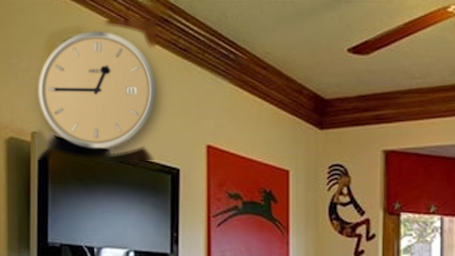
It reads 12,45
